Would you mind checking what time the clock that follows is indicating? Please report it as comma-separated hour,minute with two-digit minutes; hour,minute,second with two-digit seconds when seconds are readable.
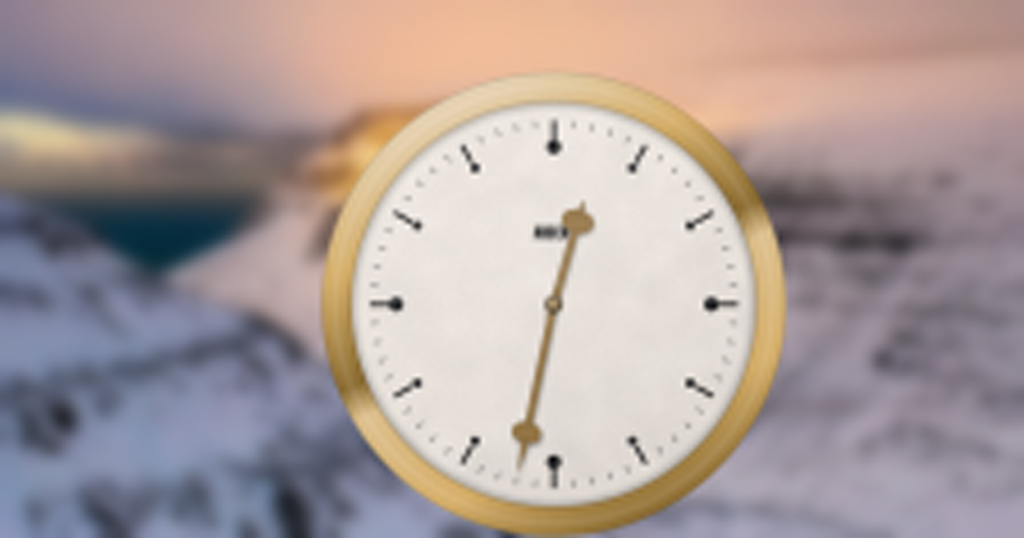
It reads 12,32
